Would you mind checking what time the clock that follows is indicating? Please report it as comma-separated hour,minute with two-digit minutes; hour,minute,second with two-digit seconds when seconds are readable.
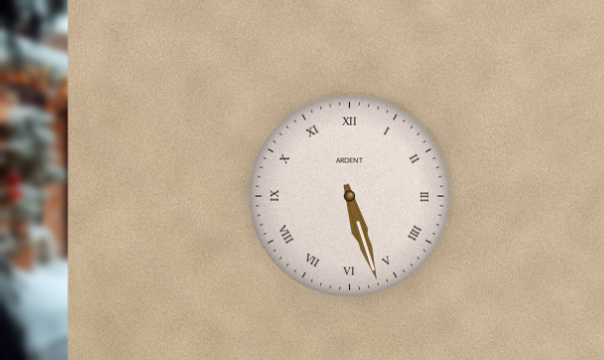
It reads 5,27
